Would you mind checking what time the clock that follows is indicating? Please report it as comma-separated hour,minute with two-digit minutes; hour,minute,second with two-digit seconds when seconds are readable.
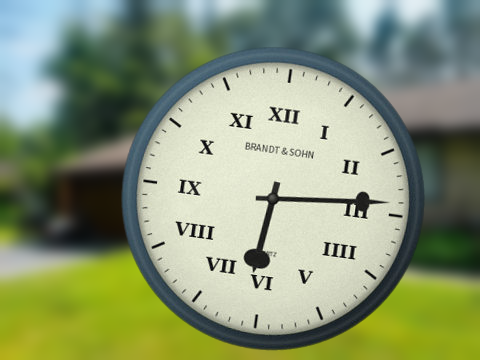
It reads 6,14
